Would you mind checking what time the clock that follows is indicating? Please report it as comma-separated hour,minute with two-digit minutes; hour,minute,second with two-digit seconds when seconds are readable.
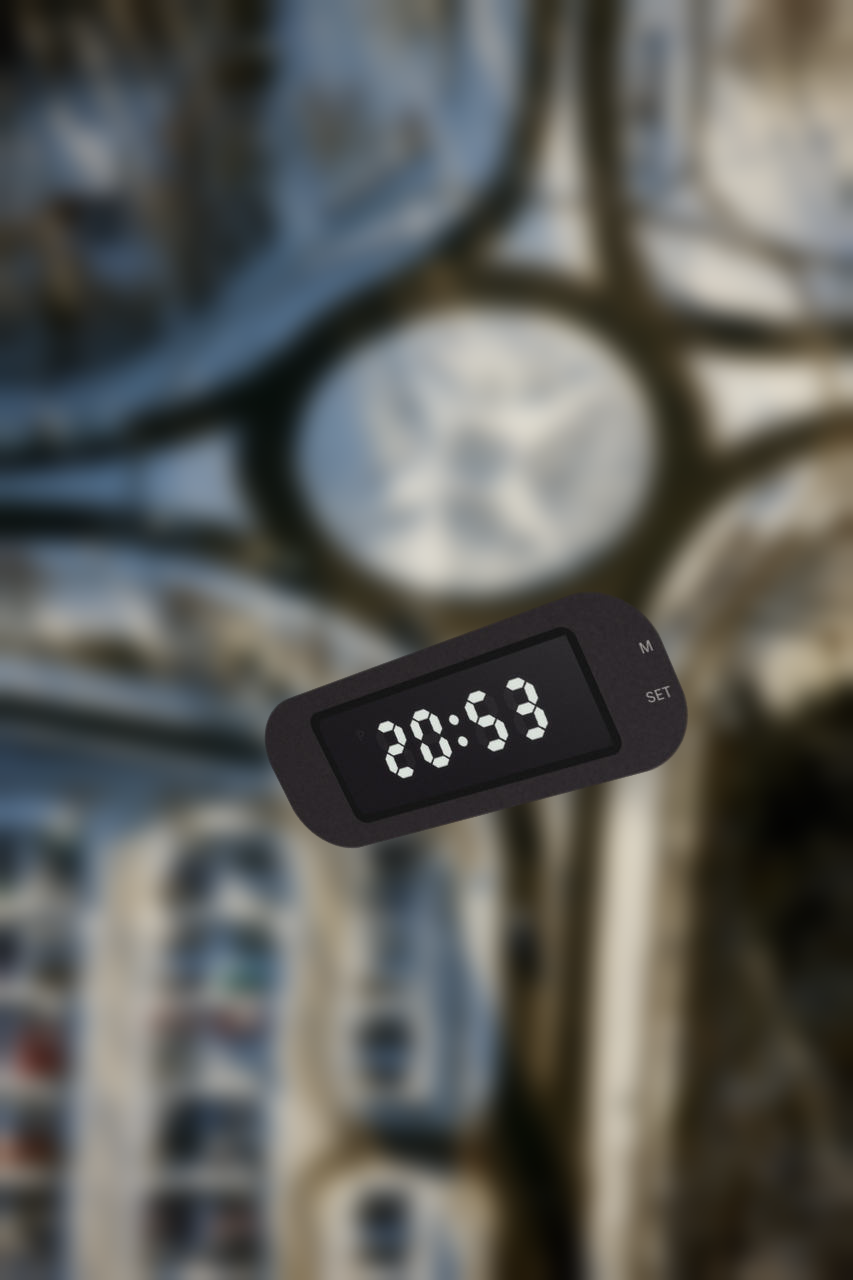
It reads 20,53
